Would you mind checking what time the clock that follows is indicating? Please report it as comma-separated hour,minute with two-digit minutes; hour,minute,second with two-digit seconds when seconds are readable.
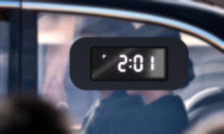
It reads 2,01
